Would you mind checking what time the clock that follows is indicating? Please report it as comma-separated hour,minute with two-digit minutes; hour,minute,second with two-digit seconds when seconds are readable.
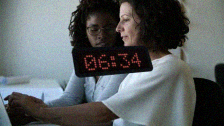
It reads 6,34
